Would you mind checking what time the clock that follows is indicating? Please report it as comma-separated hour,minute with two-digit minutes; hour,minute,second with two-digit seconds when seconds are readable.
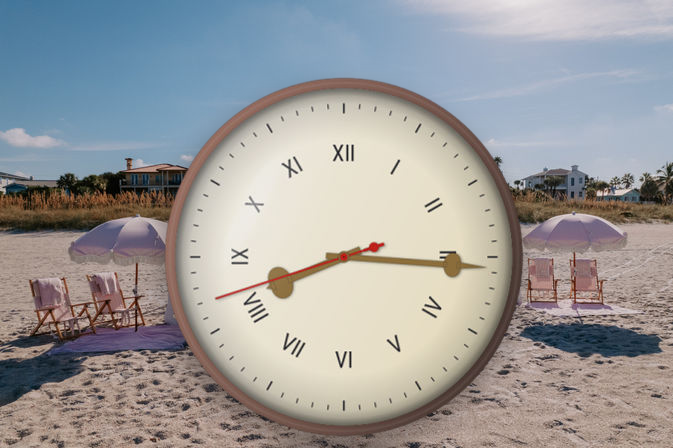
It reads 8,15,42
